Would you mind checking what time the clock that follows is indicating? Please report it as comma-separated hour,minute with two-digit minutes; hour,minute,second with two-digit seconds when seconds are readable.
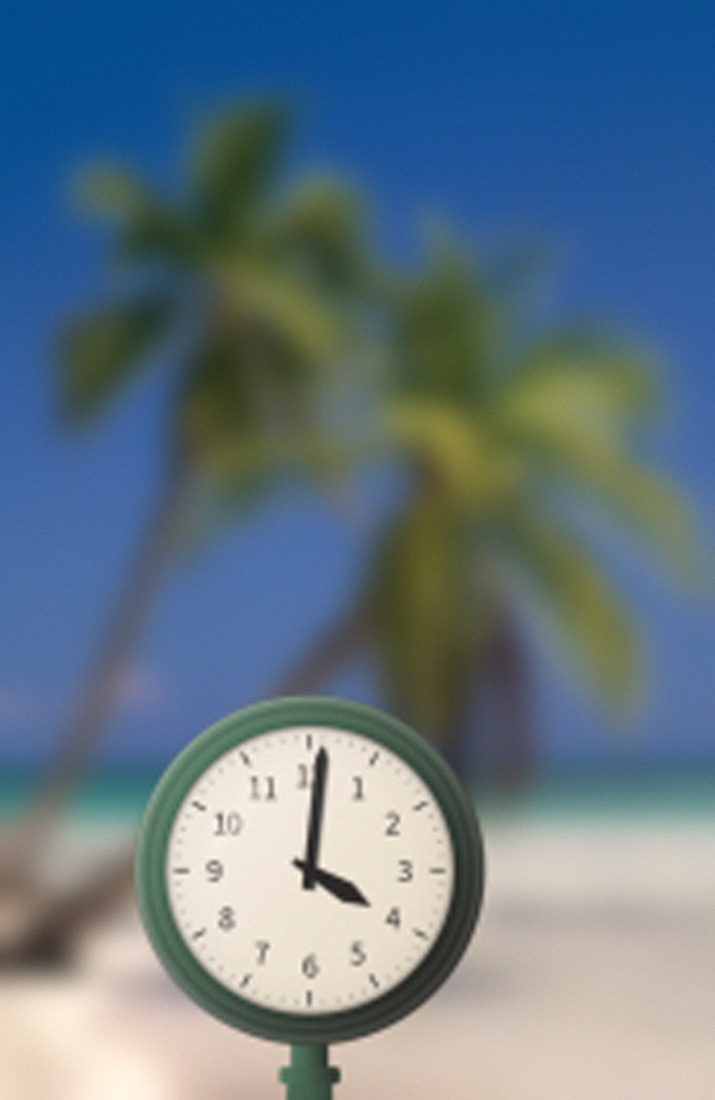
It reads 4,01
